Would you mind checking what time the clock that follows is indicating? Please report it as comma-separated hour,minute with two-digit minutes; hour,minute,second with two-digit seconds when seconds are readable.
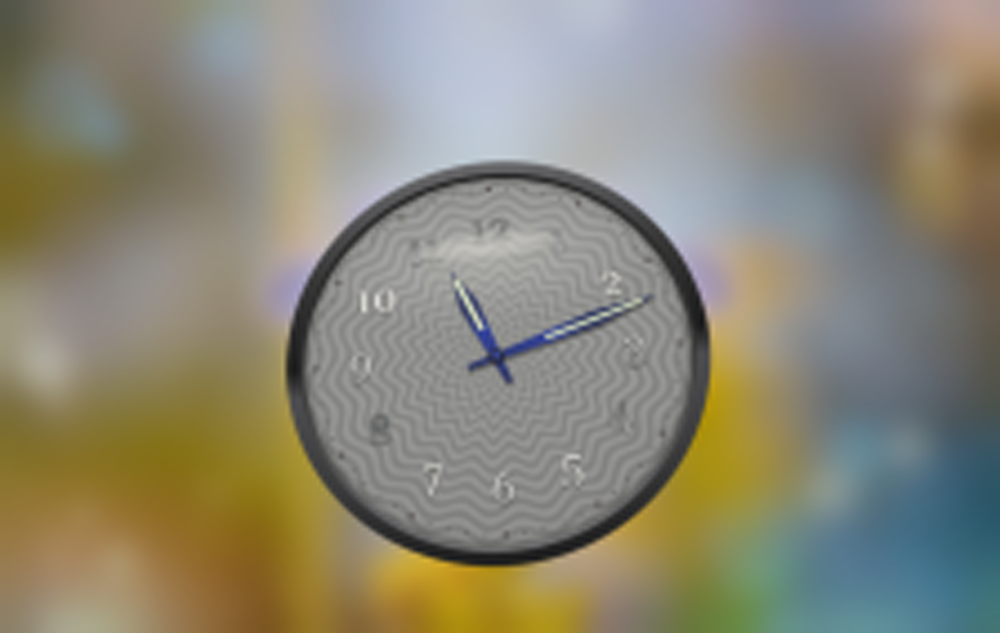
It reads 11,12
